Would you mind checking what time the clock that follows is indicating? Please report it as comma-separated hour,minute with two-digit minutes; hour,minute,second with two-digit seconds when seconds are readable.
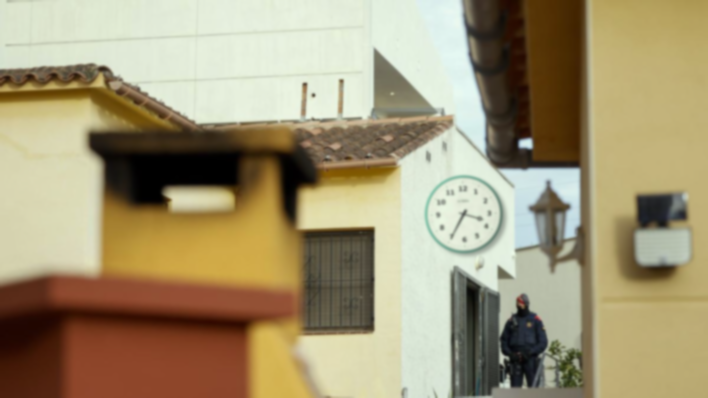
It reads 3,35
